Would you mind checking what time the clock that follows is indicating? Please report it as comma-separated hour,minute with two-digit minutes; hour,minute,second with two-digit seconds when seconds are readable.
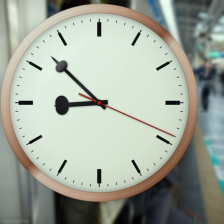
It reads 8,52,19
